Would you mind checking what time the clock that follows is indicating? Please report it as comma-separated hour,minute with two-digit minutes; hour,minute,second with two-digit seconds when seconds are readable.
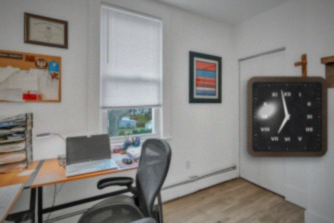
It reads 6,58
